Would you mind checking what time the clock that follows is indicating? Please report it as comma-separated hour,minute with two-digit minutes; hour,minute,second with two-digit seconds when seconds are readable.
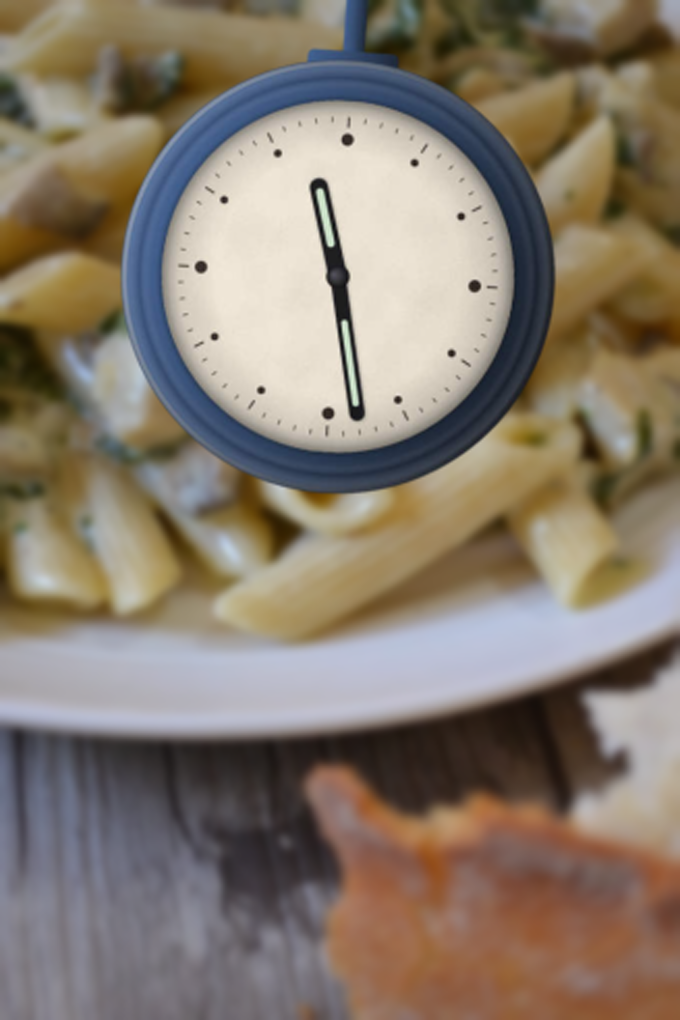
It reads 11,28
